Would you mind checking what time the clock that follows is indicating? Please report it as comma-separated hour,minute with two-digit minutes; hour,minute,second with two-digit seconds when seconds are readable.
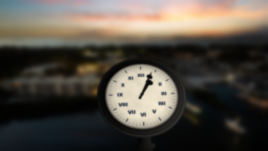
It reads 1,04
